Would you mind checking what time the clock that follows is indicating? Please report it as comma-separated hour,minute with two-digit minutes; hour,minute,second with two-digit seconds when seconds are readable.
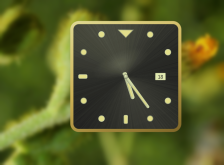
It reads 5,24
